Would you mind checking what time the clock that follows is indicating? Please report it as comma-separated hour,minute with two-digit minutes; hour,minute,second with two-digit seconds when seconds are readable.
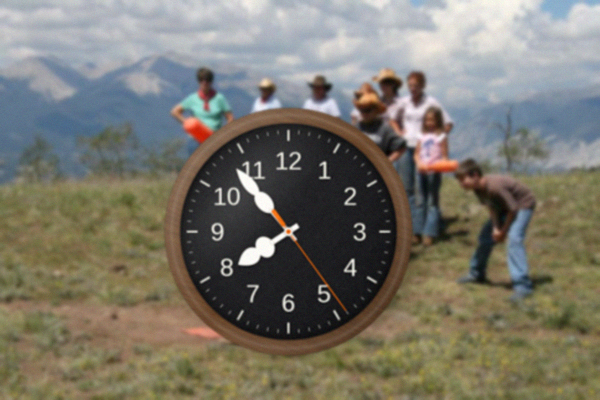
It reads 7,53,24
